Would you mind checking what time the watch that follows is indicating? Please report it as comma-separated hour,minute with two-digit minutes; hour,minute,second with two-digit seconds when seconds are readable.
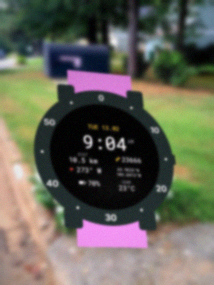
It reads 9,04
